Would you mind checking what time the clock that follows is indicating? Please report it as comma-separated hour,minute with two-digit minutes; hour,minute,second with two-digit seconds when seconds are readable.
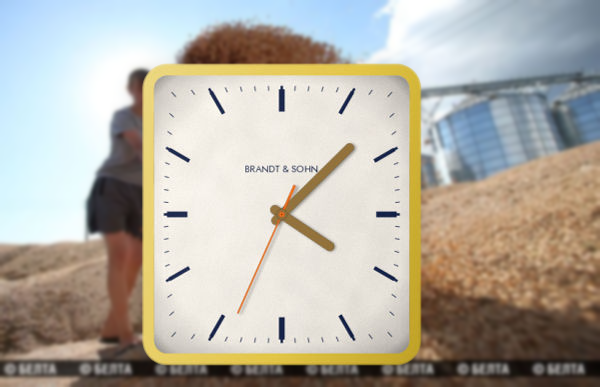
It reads 4,07,34
